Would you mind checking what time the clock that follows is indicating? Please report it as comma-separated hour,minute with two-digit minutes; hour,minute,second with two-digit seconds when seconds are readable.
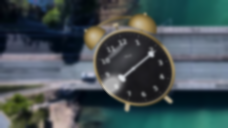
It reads 8,11
